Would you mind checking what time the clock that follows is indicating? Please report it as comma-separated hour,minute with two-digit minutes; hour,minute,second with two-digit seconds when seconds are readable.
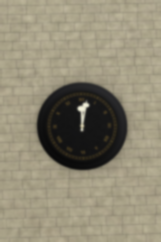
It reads 12,02
